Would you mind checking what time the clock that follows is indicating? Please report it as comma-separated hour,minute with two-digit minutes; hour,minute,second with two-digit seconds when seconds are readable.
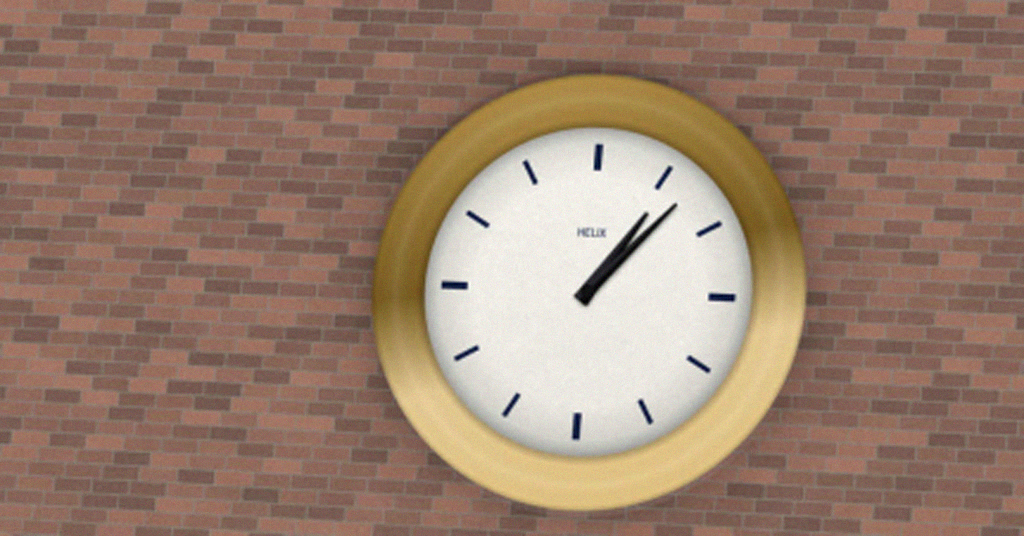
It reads 1,07
